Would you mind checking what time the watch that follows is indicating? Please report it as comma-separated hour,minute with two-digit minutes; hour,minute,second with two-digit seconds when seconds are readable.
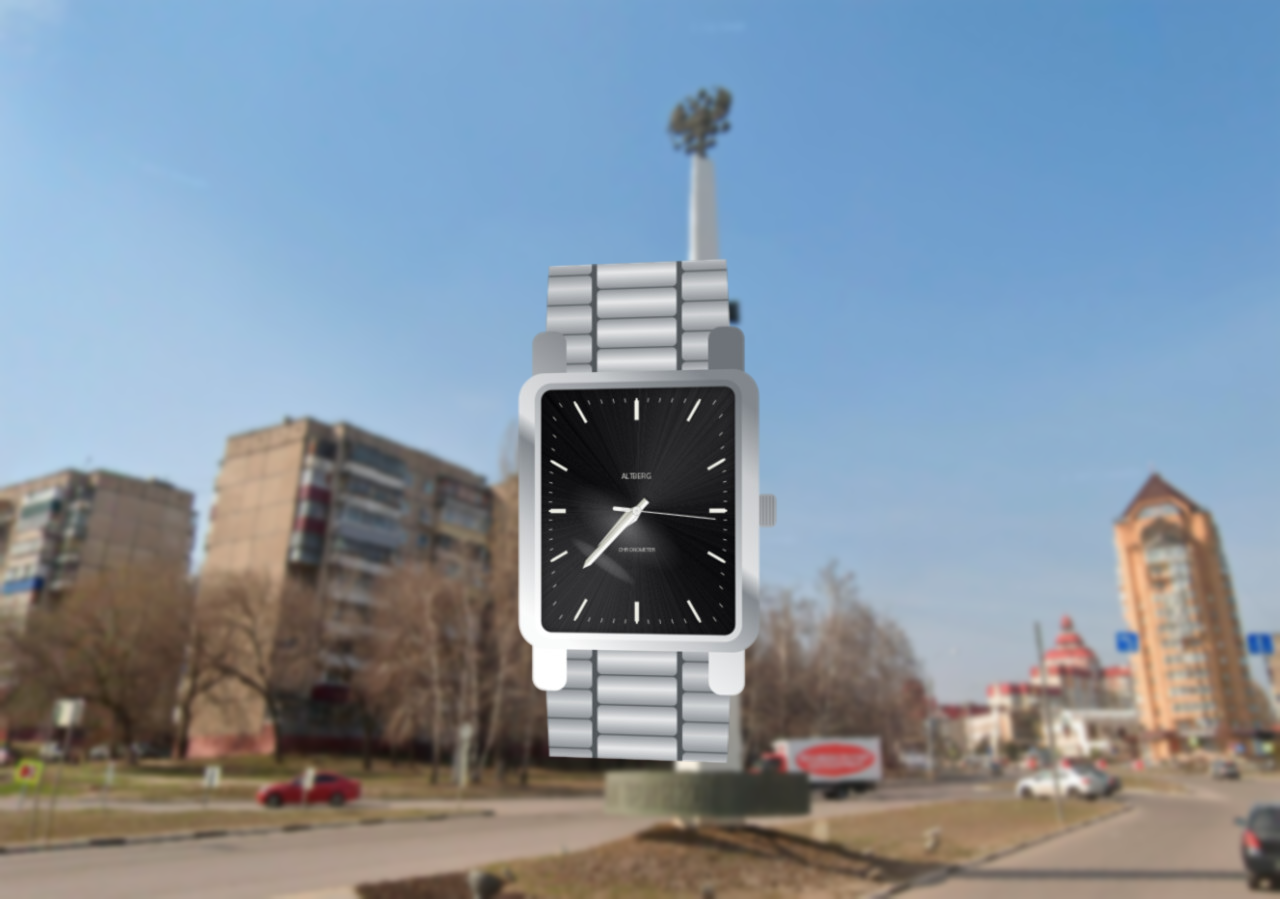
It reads 7,37,16
